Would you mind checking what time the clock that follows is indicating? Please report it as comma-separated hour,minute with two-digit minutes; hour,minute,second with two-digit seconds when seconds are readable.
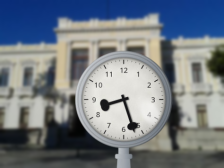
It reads 8,27
